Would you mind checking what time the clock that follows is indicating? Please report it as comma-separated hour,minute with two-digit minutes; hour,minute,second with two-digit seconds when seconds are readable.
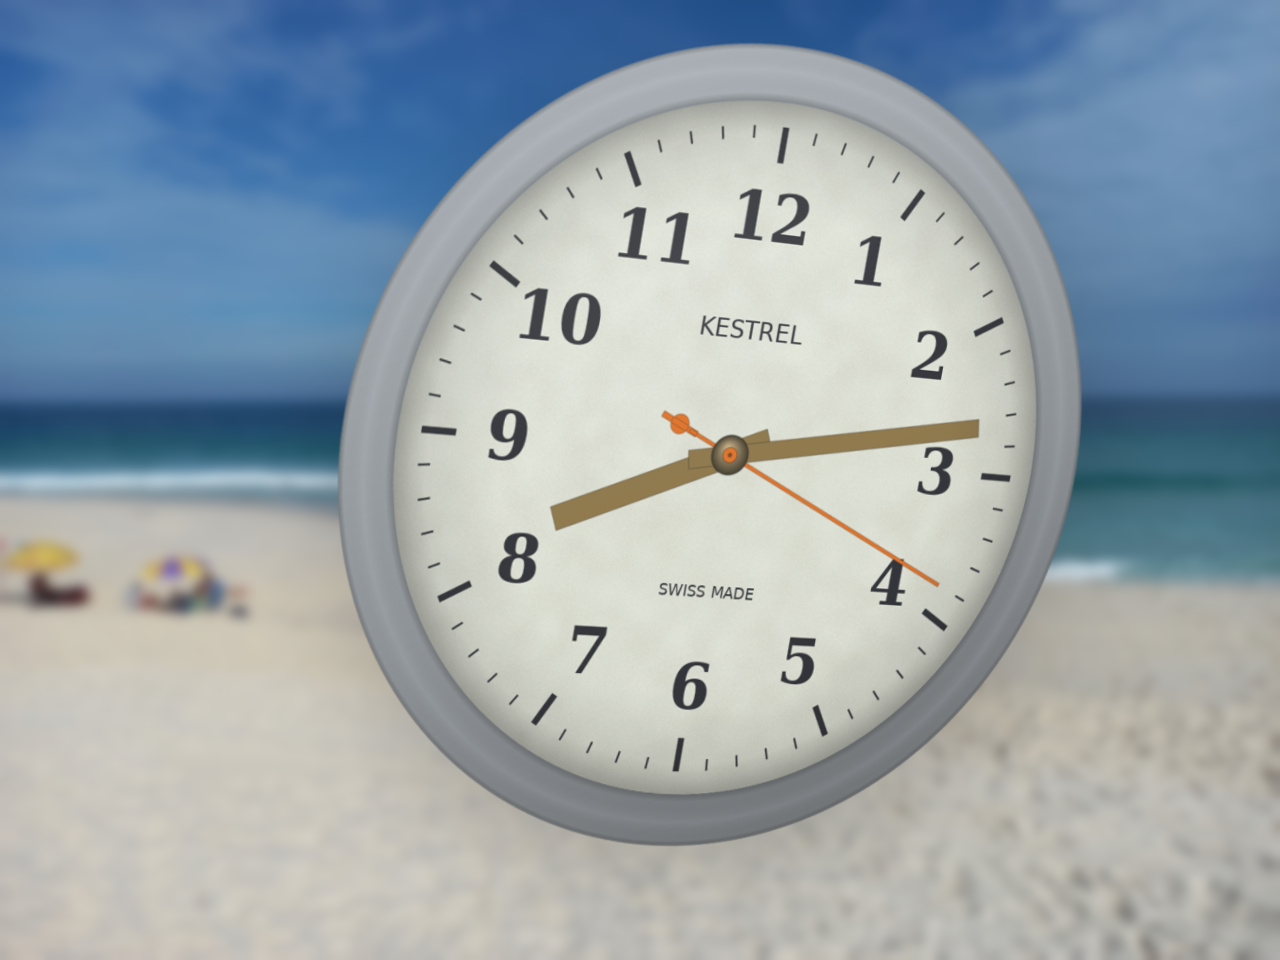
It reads 8,13,19
